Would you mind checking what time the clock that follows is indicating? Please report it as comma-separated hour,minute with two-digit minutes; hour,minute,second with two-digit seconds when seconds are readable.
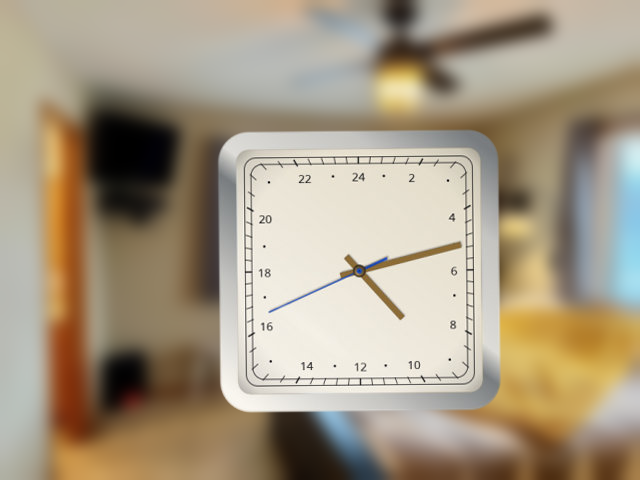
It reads 9,12,41
